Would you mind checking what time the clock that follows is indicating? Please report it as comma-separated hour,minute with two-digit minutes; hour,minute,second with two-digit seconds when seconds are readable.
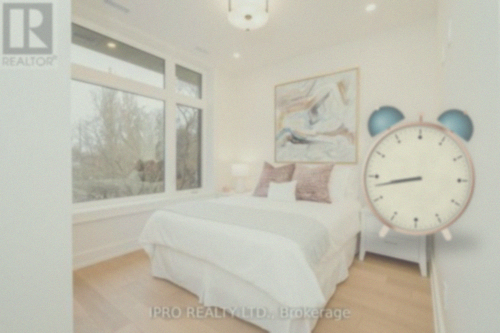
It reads 8,43
